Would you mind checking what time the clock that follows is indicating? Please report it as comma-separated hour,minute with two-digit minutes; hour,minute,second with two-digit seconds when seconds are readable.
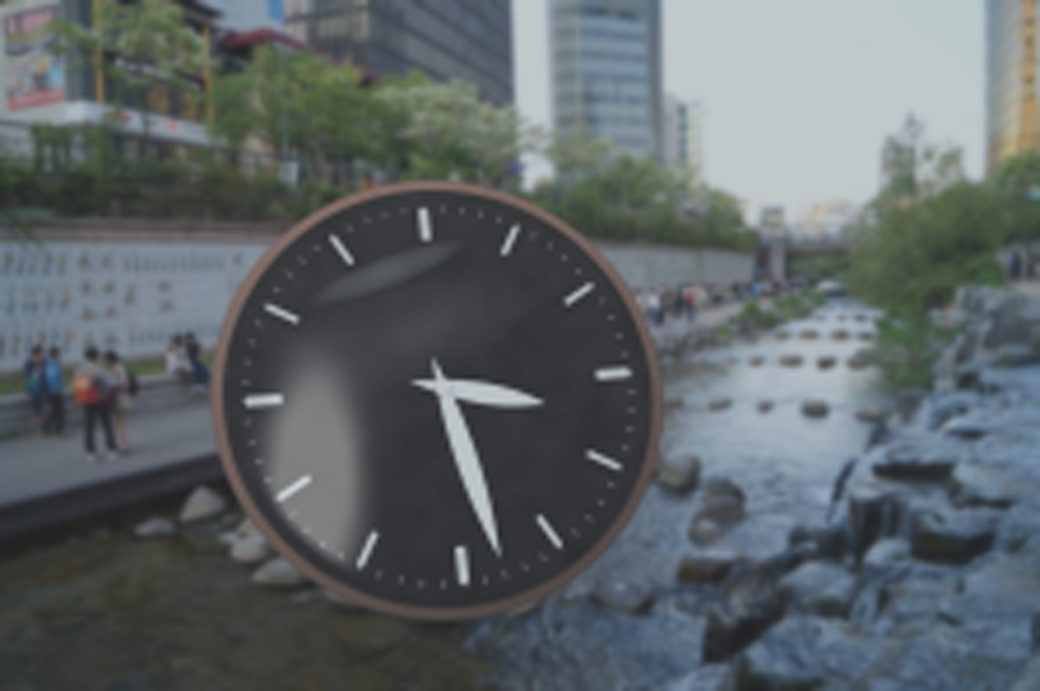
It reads 3,28
